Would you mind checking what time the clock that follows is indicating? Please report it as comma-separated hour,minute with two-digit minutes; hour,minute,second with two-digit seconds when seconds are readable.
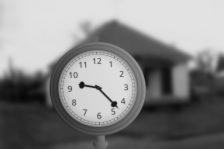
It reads 9,23
